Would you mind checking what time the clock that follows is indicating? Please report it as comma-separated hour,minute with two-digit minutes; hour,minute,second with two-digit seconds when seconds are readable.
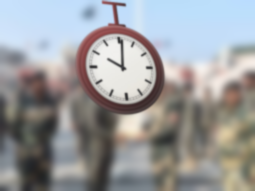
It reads 10,01
